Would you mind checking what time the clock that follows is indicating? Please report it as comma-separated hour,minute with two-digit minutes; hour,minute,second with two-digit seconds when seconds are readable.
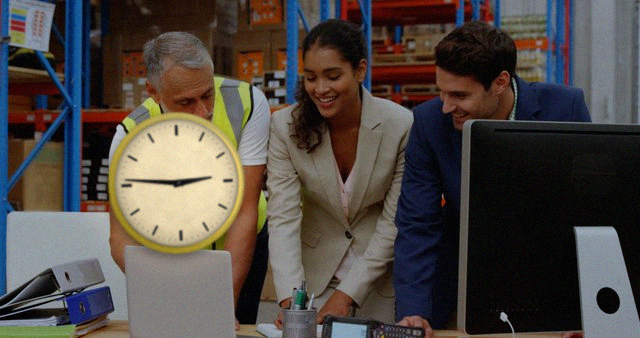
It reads 2,46
